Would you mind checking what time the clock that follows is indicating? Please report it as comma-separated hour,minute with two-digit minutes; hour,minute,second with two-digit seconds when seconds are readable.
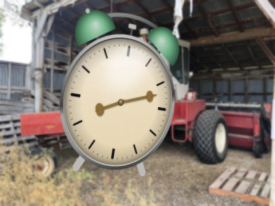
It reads 8,12
